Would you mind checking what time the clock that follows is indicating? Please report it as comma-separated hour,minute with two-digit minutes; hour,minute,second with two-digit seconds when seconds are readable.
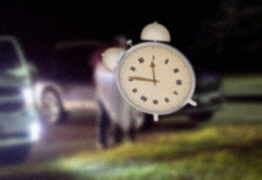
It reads 12,51
